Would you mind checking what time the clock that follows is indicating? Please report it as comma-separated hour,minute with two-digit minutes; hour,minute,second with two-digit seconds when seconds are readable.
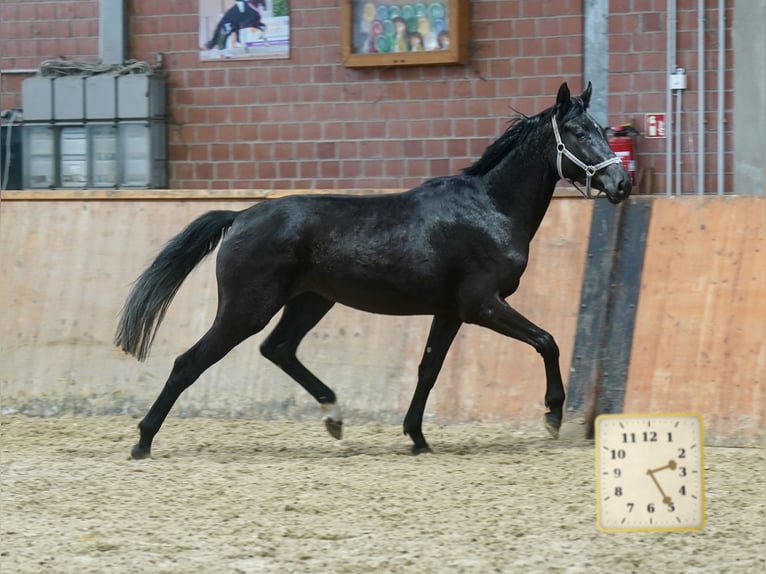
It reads 2,25
